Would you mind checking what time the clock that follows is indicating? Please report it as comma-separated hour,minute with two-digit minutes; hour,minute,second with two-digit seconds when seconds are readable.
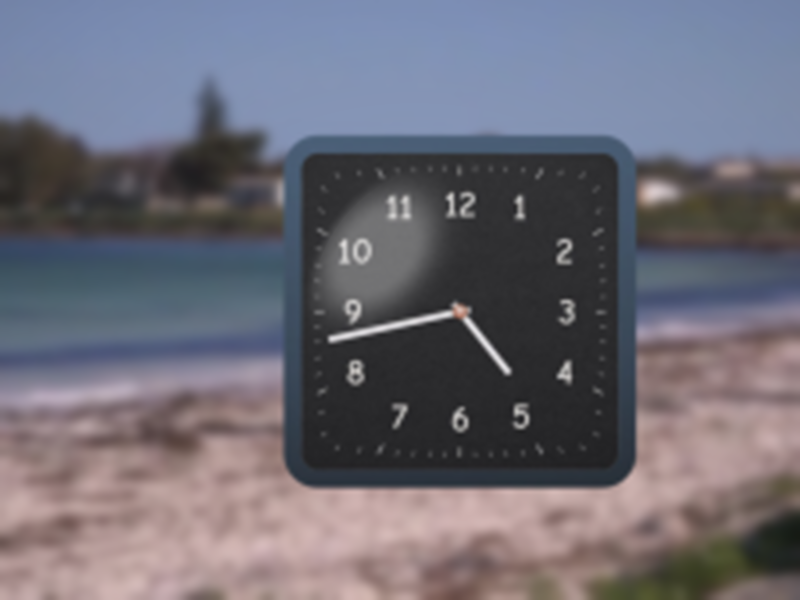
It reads 4,43
